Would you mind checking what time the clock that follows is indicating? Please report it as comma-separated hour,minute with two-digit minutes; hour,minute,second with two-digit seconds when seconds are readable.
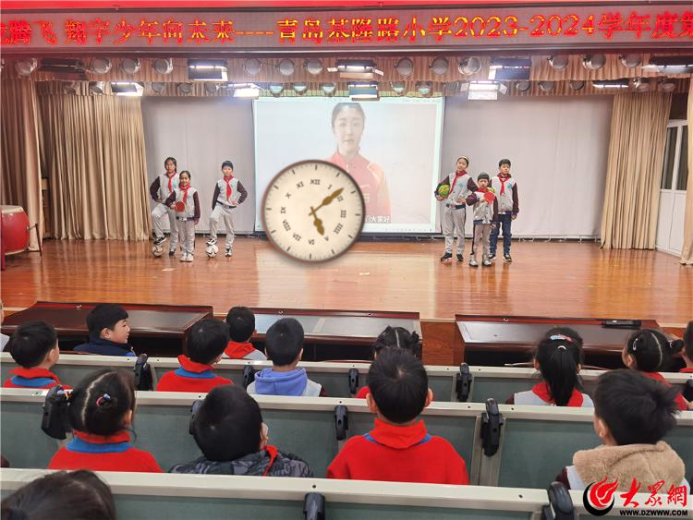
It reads 5,08
